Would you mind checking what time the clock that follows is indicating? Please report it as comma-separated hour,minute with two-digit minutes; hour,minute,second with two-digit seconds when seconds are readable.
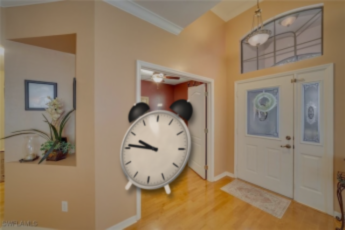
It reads 9,46
